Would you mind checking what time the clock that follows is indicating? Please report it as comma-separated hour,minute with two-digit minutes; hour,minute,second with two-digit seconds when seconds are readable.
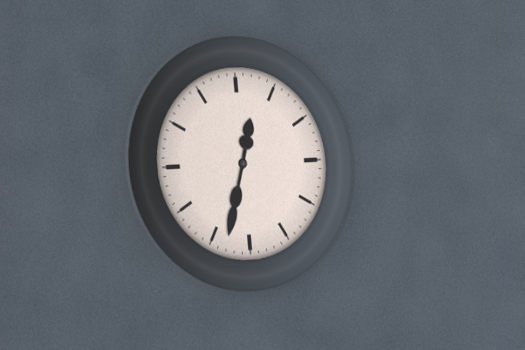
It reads 12,33
